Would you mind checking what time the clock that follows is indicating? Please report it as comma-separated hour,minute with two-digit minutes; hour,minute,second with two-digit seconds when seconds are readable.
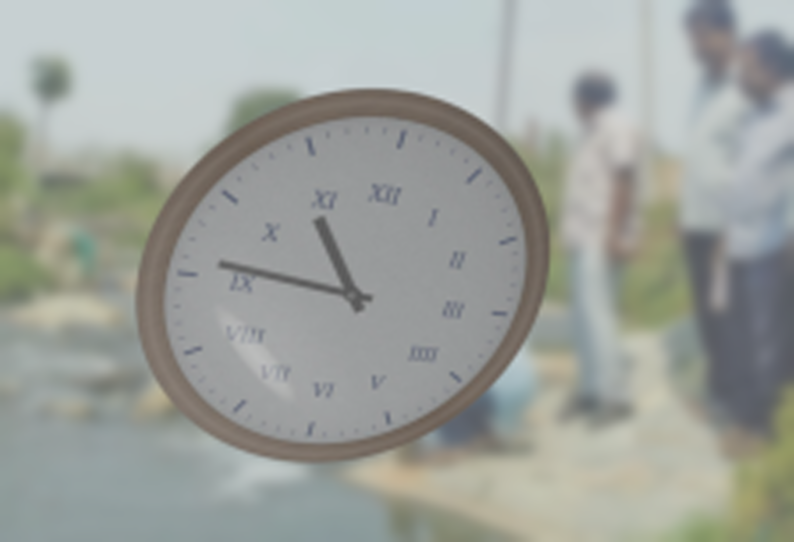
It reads 10,46
